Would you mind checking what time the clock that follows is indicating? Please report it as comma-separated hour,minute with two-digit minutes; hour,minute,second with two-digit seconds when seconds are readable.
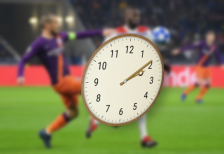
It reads 2,09
